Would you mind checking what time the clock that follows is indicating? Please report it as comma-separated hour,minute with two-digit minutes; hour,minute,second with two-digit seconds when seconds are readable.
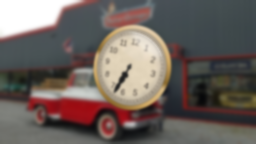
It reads 6,33
